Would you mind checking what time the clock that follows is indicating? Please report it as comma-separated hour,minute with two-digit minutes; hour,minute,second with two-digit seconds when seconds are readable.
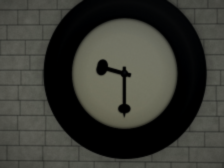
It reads 9,30
